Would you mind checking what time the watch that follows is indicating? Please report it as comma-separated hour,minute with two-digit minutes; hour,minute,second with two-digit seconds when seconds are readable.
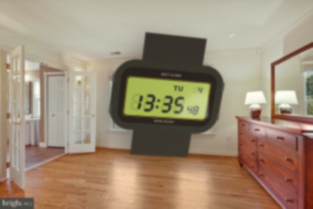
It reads 13,35
